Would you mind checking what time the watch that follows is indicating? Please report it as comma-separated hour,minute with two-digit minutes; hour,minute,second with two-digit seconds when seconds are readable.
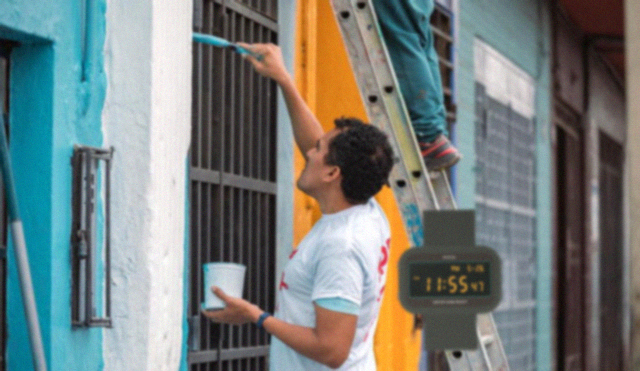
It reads 11,55
